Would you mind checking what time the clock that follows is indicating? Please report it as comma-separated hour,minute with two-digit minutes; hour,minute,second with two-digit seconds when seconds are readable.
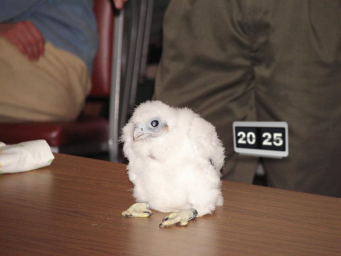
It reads 20,25
